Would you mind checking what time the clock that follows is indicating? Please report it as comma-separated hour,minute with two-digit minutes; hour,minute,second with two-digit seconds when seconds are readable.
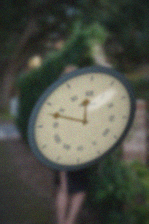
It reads 11,48
